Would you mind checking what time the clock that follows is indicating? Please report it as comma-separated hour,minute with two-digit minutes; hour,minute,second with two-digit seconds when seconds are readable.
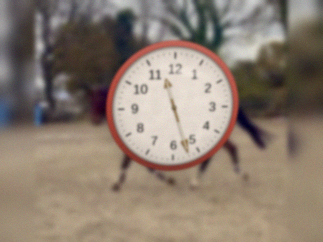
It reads 11,27
